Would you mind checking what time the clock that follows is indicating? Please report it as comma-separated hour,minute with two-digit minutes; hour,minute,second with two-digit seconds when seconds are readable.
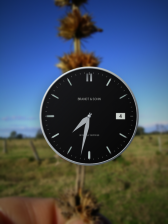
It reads 7,32
